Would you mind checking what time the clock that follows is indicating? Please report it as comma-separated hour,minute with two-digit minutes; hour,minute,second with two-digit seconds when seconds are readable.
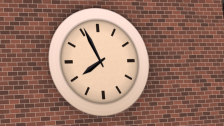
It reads 7,56
